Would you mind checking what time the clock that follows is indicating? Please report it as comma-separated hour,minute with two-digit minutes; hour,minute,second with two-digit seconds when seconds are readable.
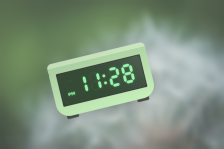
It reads 11,28
